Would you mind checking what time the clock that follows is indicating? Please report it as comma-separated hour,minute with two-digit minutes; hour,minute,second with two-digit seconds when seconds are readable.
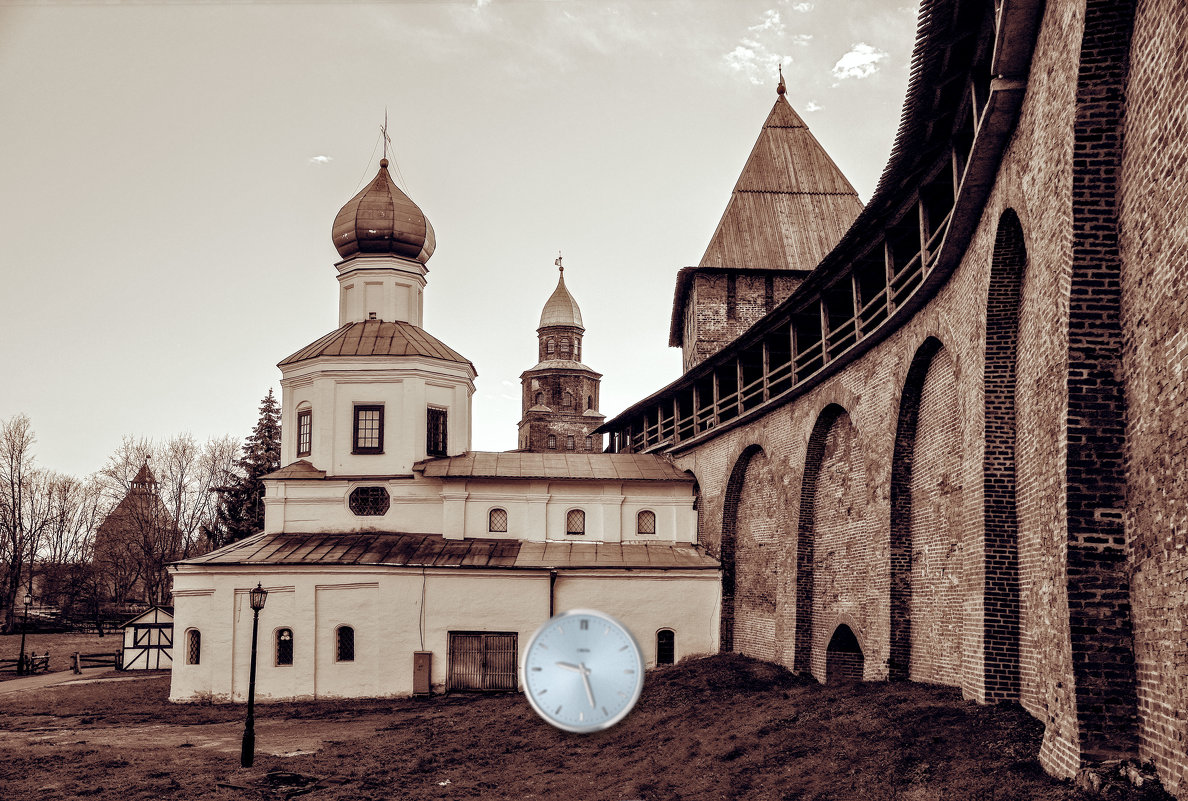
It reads 9,27
